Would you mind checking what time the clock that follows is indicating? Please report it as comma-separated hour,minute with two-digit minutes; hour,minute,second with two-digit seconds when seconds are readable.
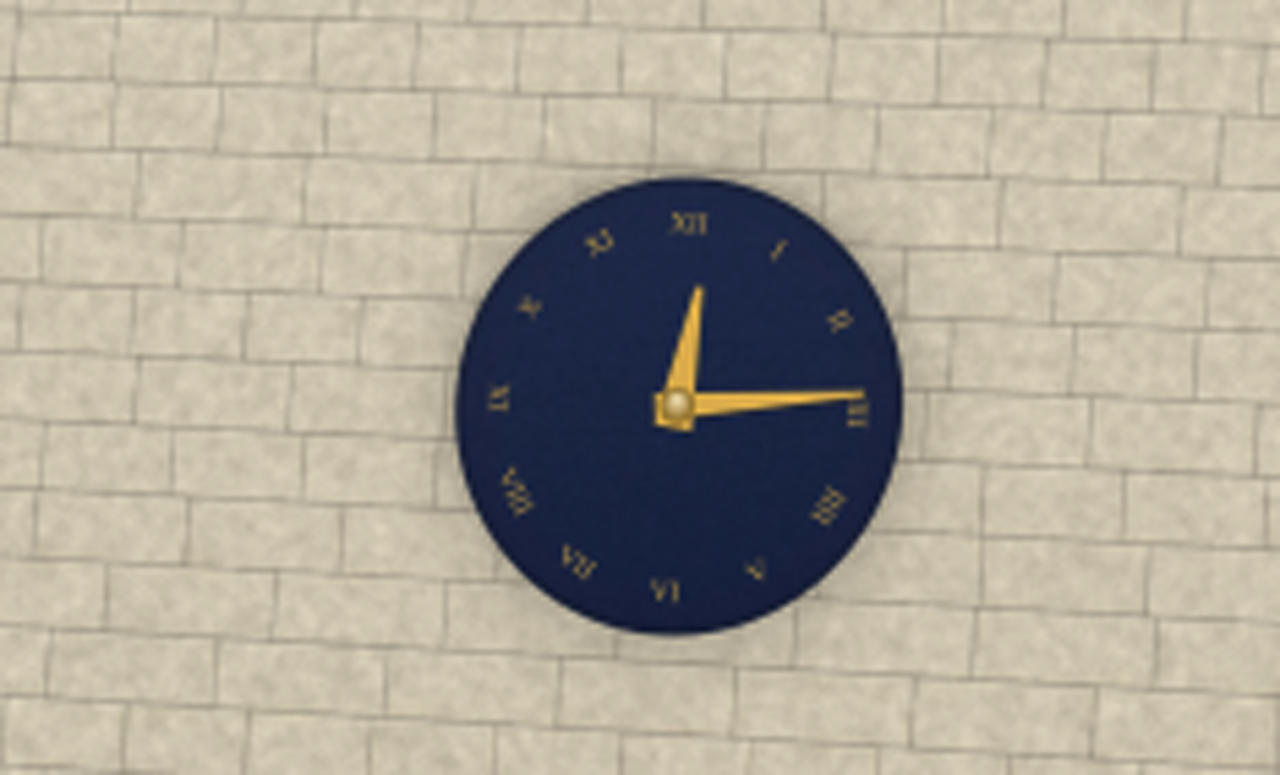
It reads 12,14
